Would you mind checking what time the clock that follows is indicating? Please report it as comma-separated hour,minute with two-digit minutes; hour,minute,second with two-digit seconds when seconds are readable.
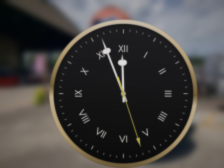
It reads 11,56,27
